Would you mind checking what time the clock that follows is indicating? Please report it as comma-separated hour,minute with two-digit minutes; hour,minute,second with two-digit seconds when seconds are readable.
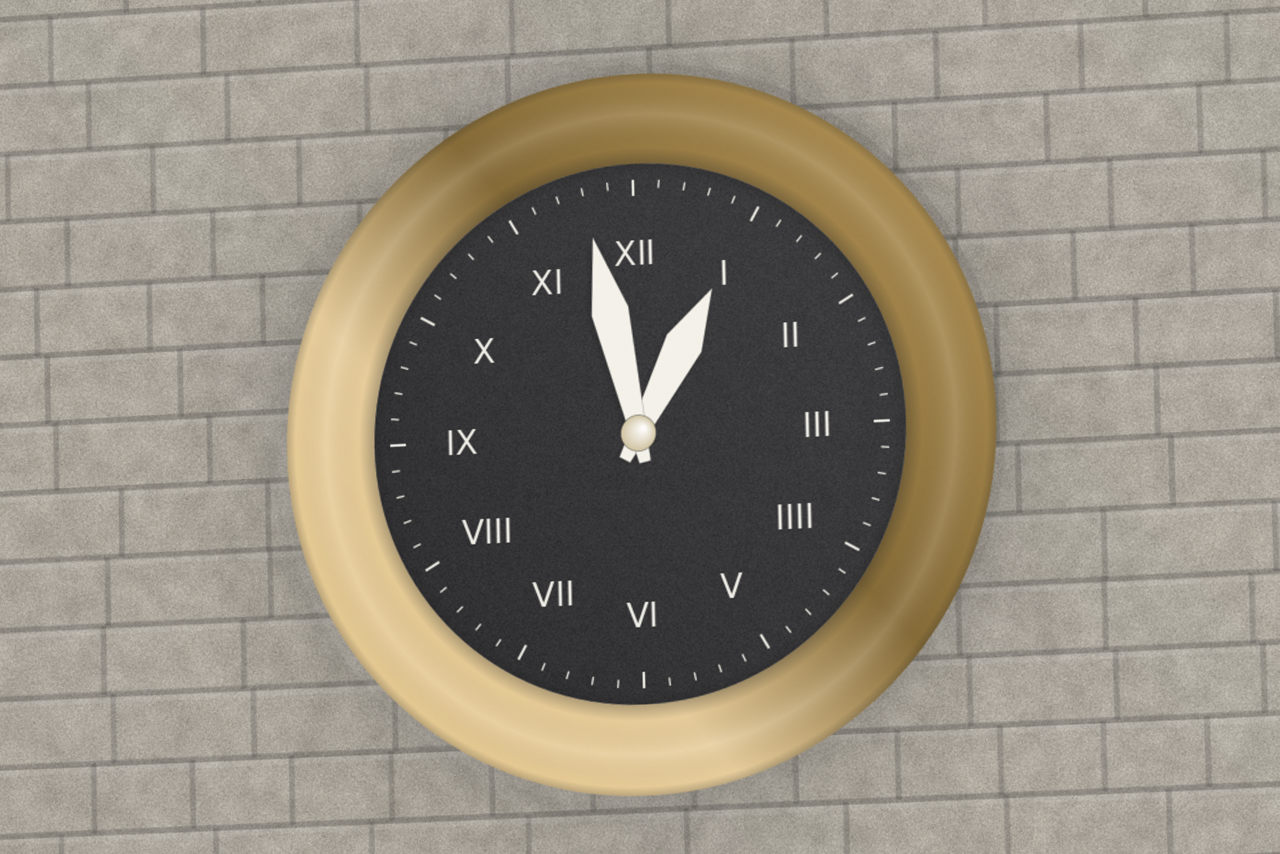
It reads 12,58
